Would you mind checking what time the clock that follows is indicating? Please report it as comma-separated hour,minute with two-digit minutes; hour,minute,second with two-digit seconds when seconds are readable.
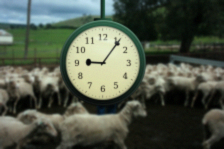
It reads 9,06
